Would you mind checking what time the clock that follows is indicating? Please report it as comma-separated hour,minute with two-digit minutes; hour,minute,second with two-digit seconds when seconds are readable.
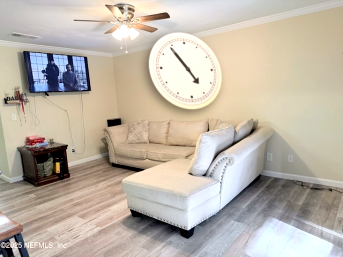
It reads 4,54
